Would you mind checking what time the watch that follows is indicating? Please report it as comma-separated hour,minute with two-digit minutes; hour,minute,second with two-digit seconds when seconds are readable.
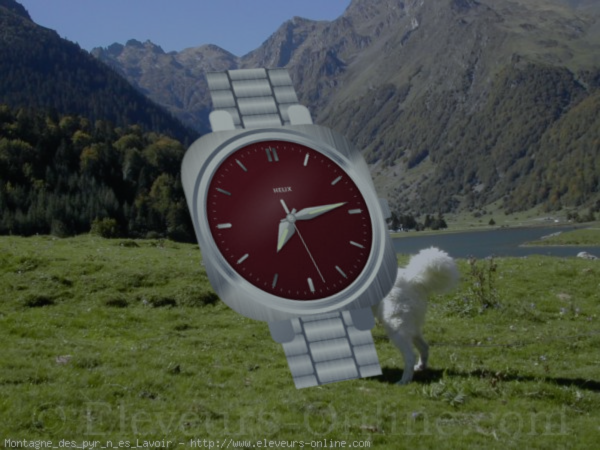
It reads 7,13,28
